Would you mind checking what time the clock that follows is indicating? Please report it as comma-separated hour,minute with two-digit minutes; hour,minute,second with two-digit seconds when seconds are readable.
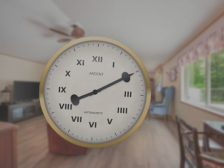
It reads 8,10
